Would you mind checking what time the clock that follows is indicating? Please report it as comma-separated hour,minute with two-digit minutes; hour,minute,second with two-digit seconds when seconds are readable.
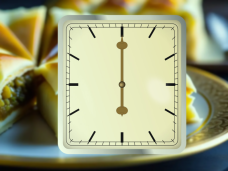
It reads 6,00
